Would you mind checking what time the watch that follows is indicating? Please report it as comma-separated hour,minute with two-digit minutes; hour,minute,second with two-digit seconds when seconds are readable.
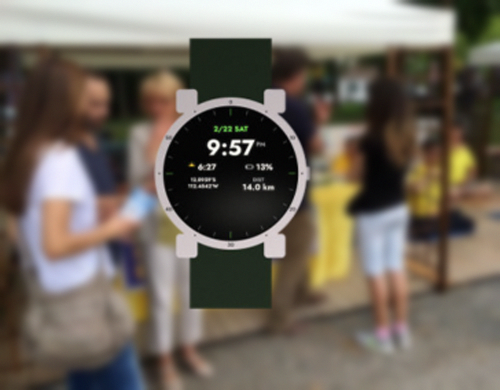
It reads 9,57
